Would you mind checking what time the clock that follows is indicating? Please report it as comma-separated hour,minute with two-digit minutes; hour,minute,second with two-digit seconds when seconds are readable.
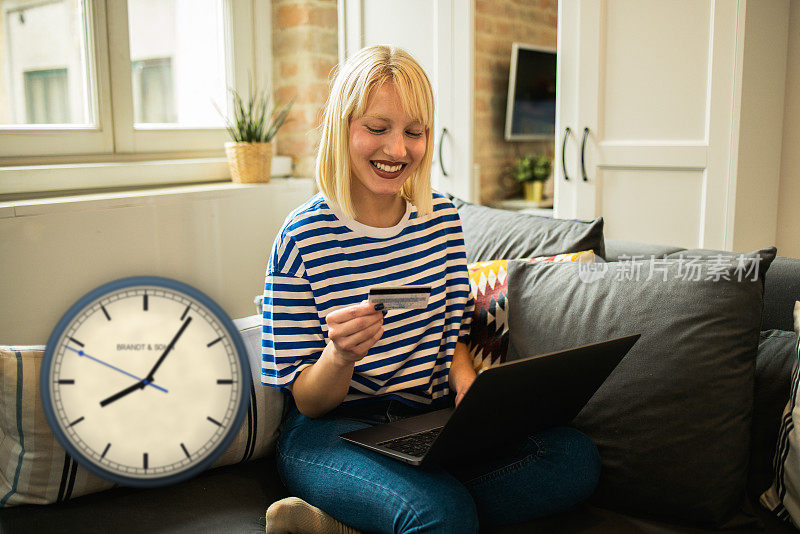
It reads 8,05,49
